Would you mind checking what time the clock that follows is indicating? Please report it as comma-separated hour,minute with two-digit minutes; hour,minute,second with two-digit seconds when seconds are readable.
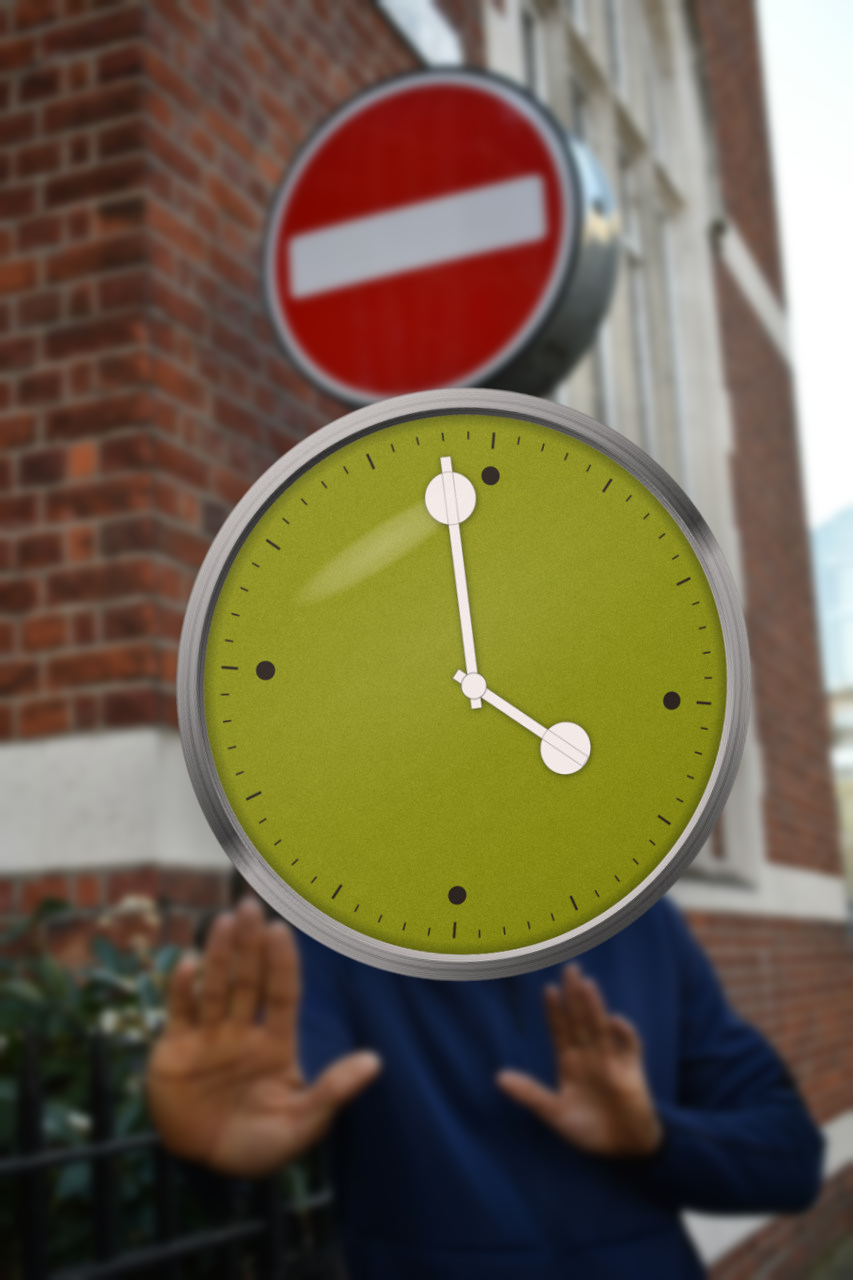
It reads 3,58
